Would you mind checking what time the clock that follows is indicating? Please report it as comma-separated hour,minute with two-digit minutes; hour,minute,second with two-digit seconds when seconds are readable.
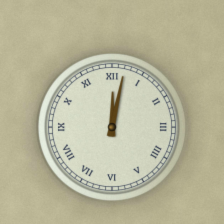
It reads 12,02
